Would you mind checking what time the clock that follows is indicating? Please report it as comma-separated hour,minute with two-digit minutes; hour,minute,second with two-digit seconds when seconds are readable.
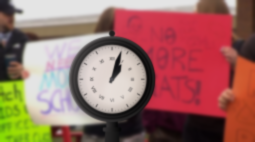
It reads 1,03
